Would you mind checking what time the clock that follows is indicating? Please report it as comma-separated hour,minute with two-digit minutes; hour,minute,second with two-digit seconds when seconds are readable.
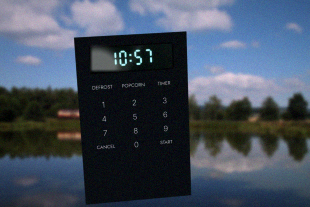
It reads 10,57
